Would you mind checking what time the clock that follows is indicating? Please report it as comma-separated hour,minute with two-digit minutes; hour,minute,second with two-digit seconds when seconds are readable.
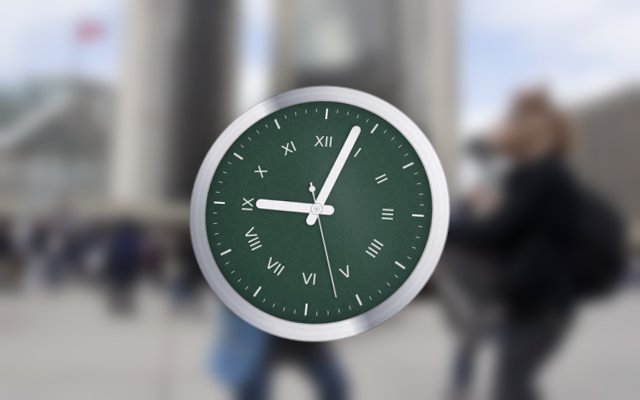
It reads 9,03,27
